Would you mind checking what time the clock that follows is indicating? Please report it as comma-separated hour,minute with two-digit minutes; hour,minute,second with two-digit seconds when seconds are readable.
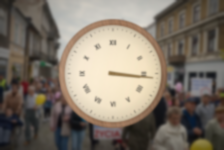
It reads 3,16
